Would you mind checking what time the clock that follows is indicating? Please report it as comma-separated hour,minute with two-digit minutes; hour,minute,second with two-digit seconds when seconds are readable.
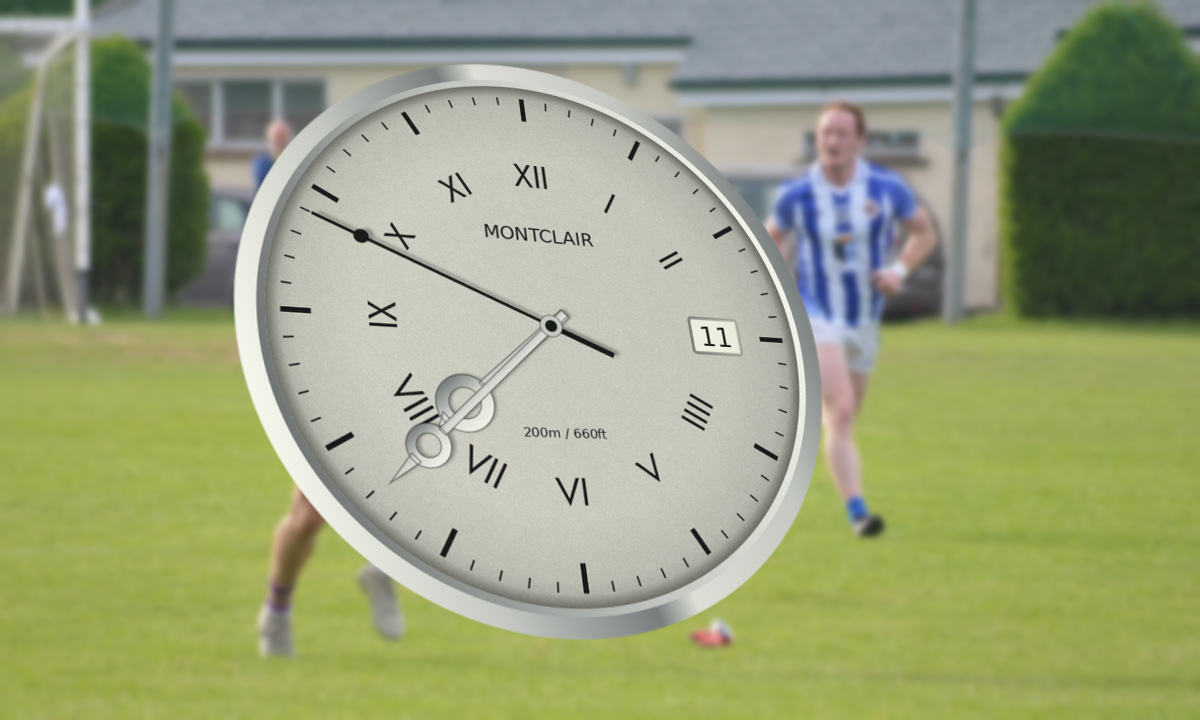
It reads 7,37,49
